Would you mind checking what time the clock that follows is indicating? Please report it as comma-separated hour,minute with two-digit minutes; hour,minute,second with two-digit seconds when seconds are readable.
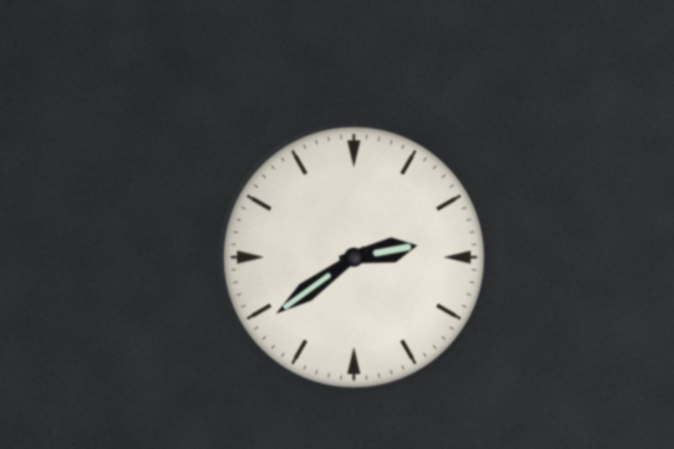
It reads 2,39
